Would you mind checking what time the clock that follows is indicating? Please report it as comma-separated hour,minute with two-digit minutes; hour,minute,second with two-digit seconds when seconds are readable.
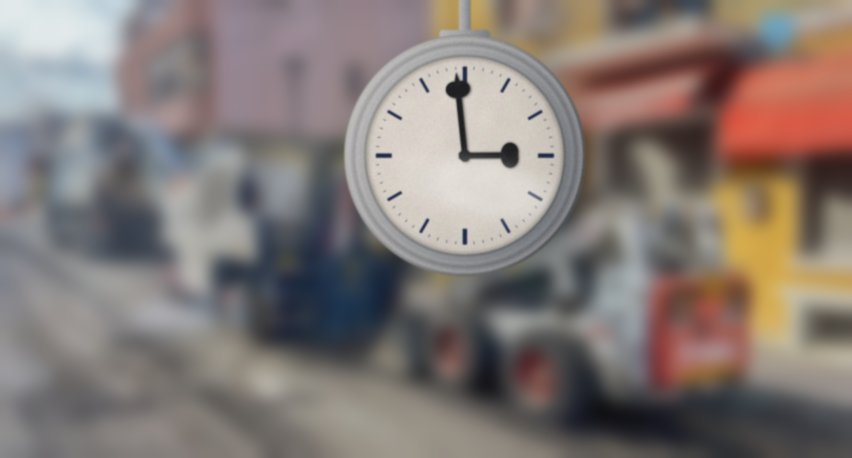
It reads 2,59
